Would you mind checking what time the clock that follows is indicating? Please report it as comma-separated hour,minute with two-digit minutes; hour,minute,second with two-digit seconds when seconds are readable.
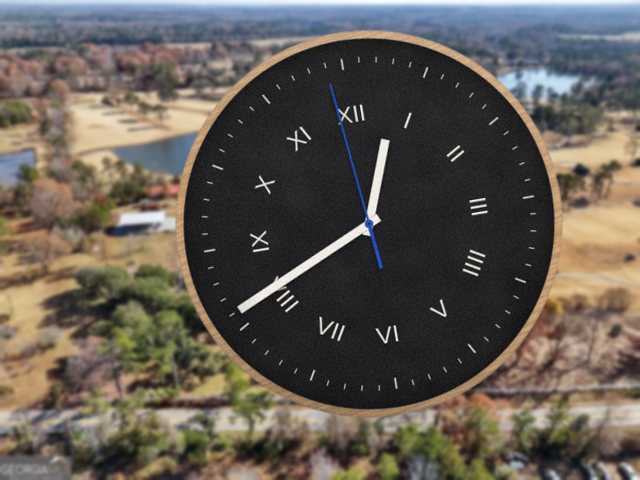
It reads 12,40,59
